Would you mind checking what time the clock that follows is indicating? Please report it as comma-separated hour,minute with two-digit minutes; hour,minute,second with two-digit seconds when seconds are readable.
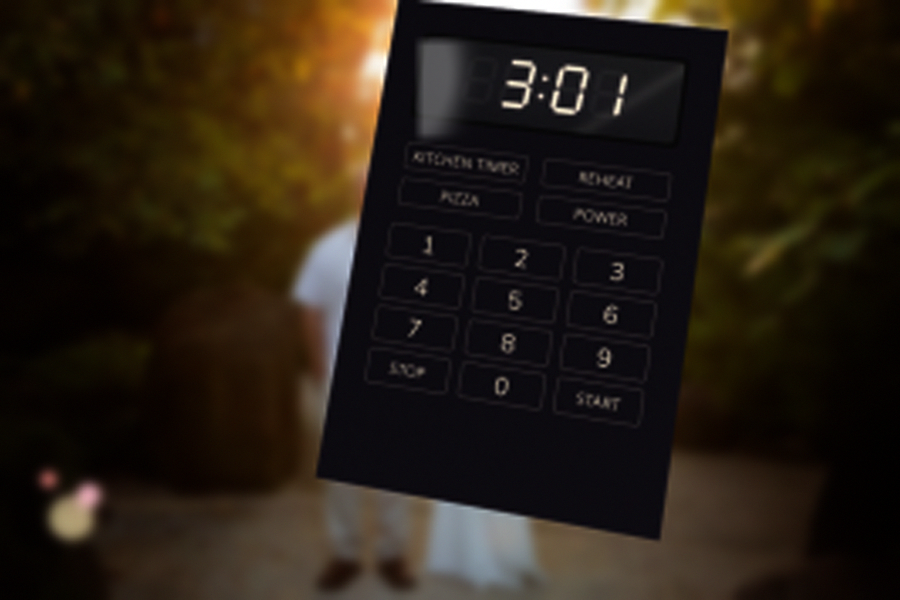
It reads 3,01
